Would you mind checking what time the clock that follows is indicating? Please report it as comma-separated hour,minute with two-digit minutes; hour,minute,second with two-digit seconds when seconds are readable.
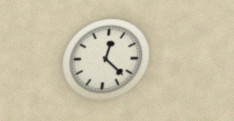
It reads 12,22
